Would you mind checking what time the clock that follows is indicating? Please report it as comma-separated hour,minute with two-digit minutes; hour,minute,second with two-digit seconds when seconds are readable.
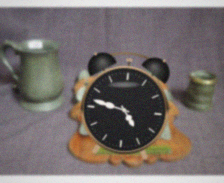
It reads 4,47
